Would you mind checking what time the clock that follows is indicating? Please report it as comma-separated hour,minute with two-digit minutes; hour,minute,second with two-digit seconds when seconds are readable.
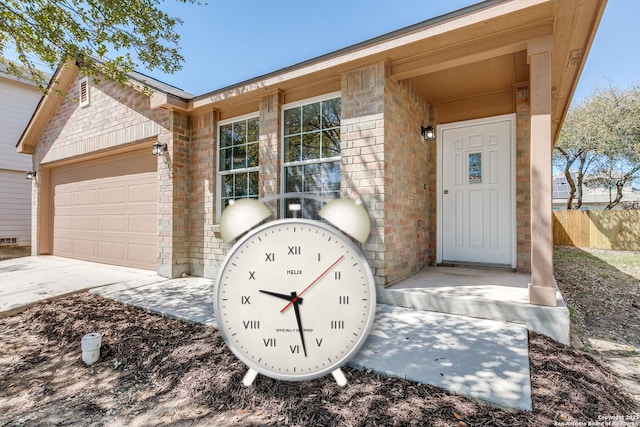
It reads 9,28,08
